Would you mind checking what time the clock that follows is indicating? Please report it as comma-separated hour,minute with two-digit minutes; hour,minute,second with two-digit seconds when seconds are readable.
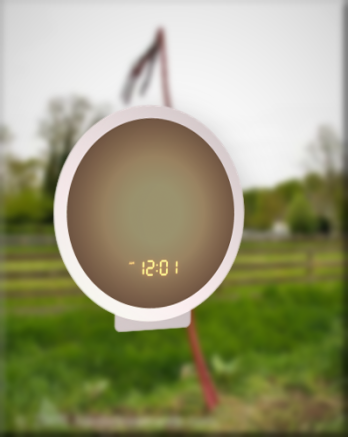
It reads 12,01
